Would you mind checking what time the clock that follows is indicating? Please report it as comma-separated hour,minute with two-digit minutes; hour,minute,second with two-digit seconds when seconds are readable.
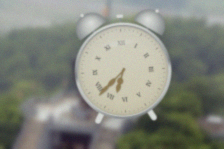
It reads 6,38
